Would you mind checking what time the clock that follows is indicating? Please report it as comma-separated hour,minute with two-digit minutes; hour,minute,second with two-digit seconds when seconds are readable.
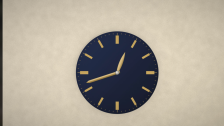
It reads 12,42
